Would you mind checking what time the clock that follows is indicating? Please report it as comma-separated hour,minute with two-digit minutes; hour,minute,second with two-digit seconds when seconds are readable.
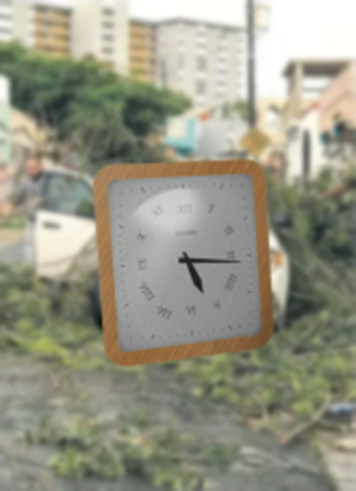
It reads 5,16
